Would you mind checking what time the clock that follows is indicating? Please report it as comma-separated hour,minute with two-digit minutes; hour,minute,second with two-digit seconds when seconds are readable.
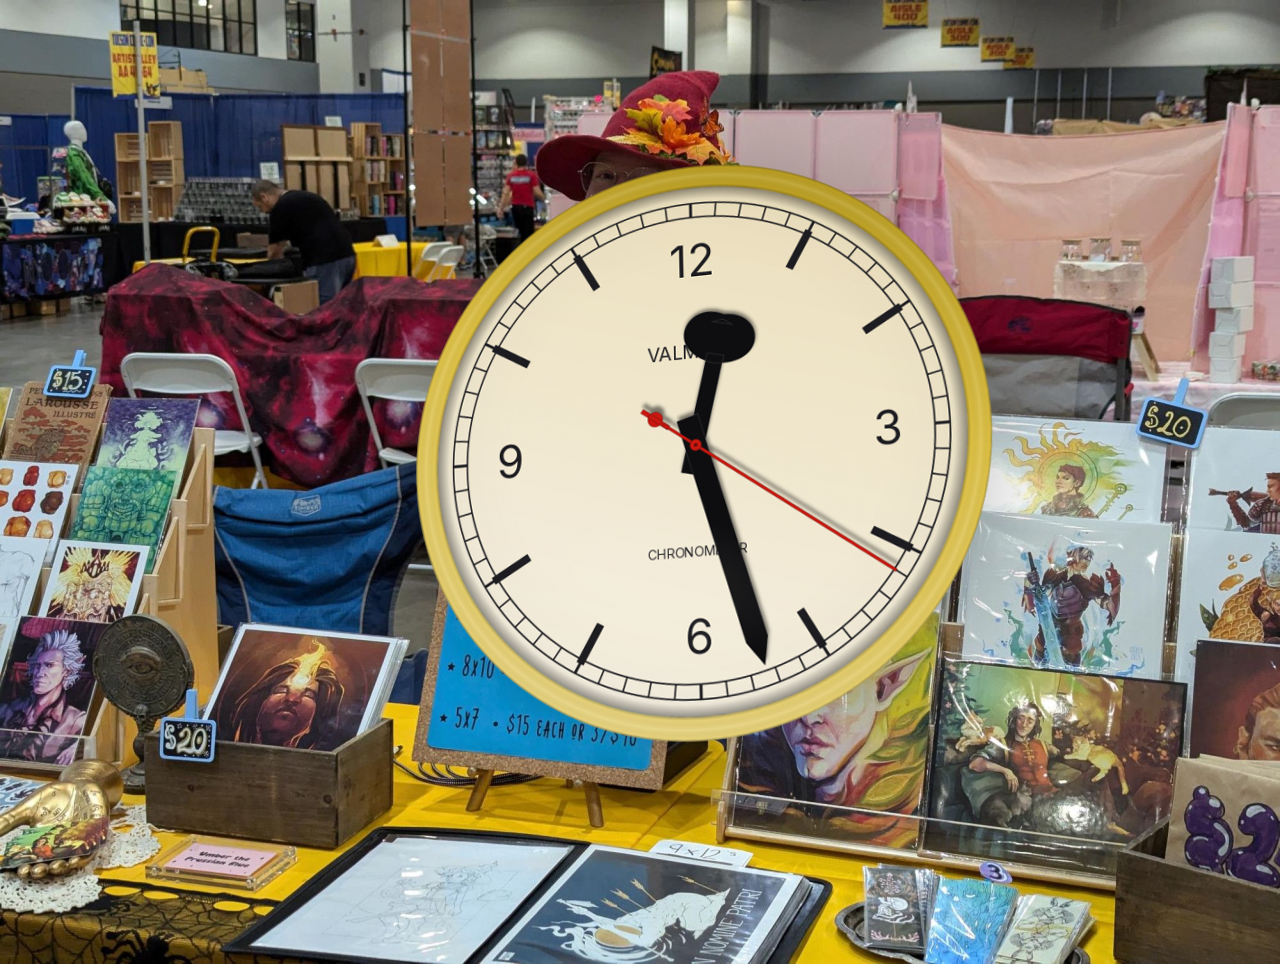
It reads 12,27,21
